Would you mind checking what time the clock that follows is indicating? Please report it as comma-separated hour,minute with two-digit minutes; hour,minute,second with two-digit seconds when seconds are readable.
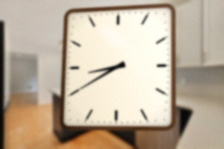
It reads 8,40
